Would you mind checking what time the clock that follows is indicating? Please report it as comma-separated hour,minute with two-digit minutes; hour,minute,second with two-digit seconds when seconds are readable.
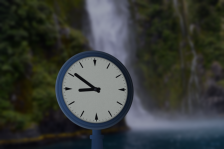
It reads 8,51
